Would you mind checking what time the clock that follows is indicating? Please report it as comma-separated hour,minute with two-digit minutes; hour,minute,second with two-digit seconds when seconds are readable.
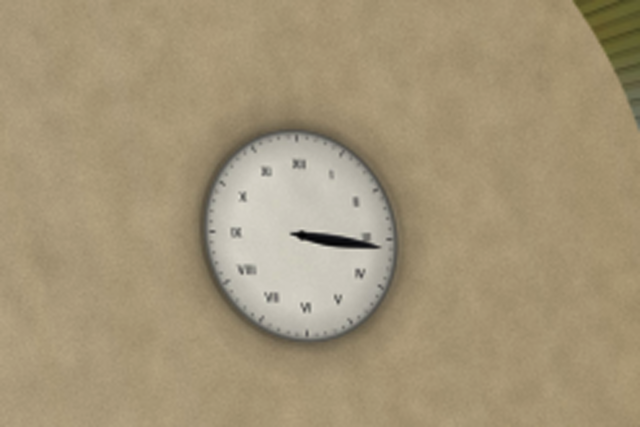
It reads 3,16
